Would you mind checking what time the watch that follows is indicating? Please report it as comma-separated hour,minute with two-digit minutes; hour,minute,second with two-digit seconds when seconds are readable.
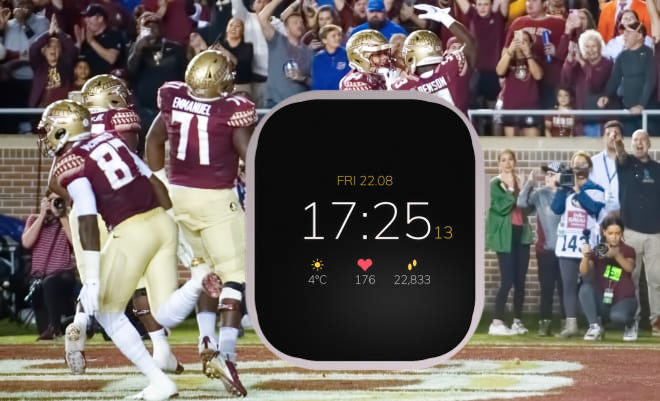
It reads 17,25,13
